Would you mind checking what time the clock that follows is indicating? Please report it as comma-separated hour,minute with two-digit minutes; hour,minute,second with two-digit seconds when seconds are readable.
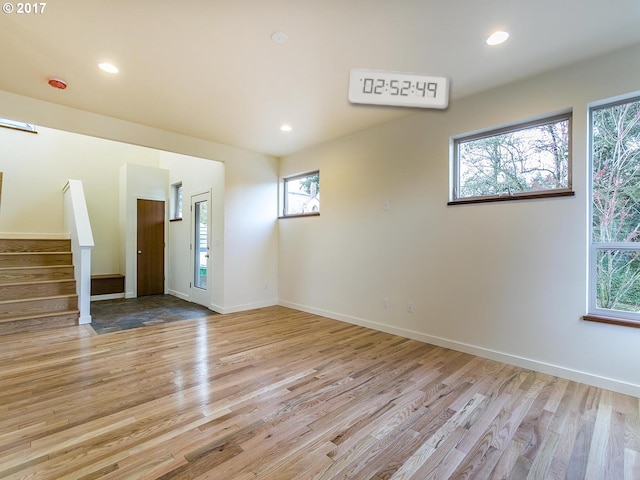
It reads 2,52,49
